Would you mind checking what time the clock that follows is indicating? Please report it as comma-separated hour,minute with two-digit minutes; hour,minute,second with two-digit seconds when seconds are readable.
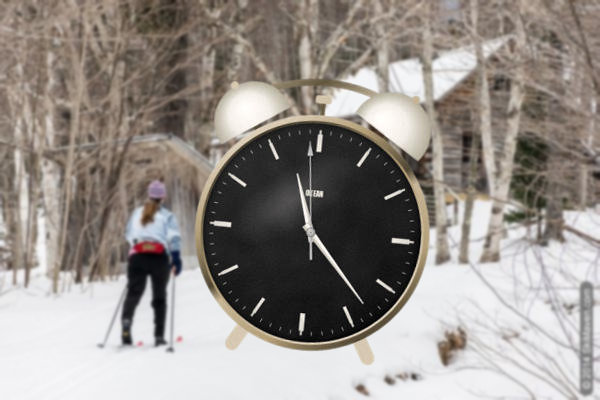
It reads 11,22,59
